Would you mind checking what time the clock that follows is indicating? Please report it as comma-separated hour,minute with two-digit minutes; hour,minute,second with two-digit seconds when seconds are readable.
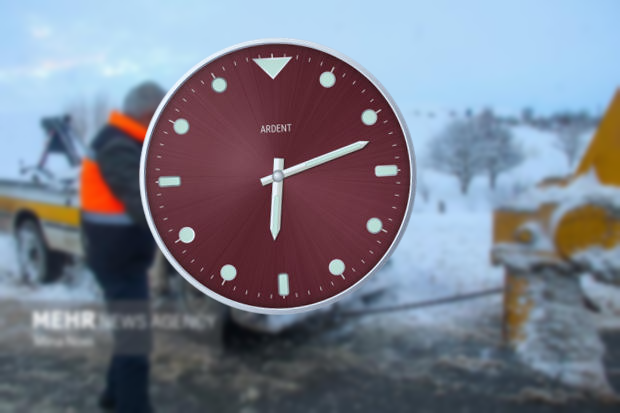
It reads 6,12
